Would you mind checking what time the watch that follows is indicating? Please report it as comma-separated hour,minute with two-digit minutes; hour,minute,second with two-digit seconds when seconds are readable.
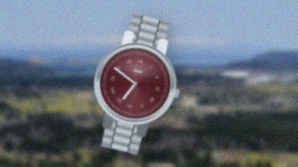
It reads 6,49
